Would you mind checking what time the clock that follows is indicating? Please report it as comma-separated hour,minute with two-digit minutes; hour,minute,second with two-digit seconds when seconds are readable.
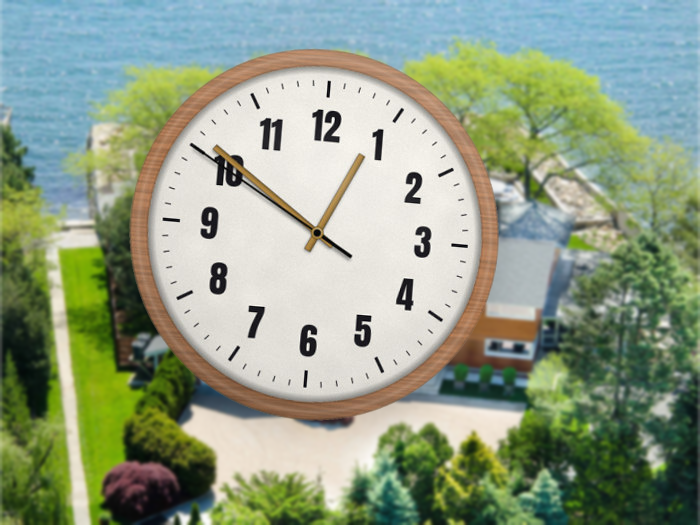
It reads 12,50,50
